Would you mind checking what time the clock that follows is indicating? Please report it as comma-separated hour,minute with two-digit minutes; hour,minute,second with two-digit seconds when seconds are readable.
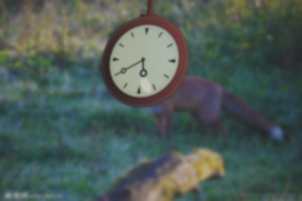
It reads 5,40
